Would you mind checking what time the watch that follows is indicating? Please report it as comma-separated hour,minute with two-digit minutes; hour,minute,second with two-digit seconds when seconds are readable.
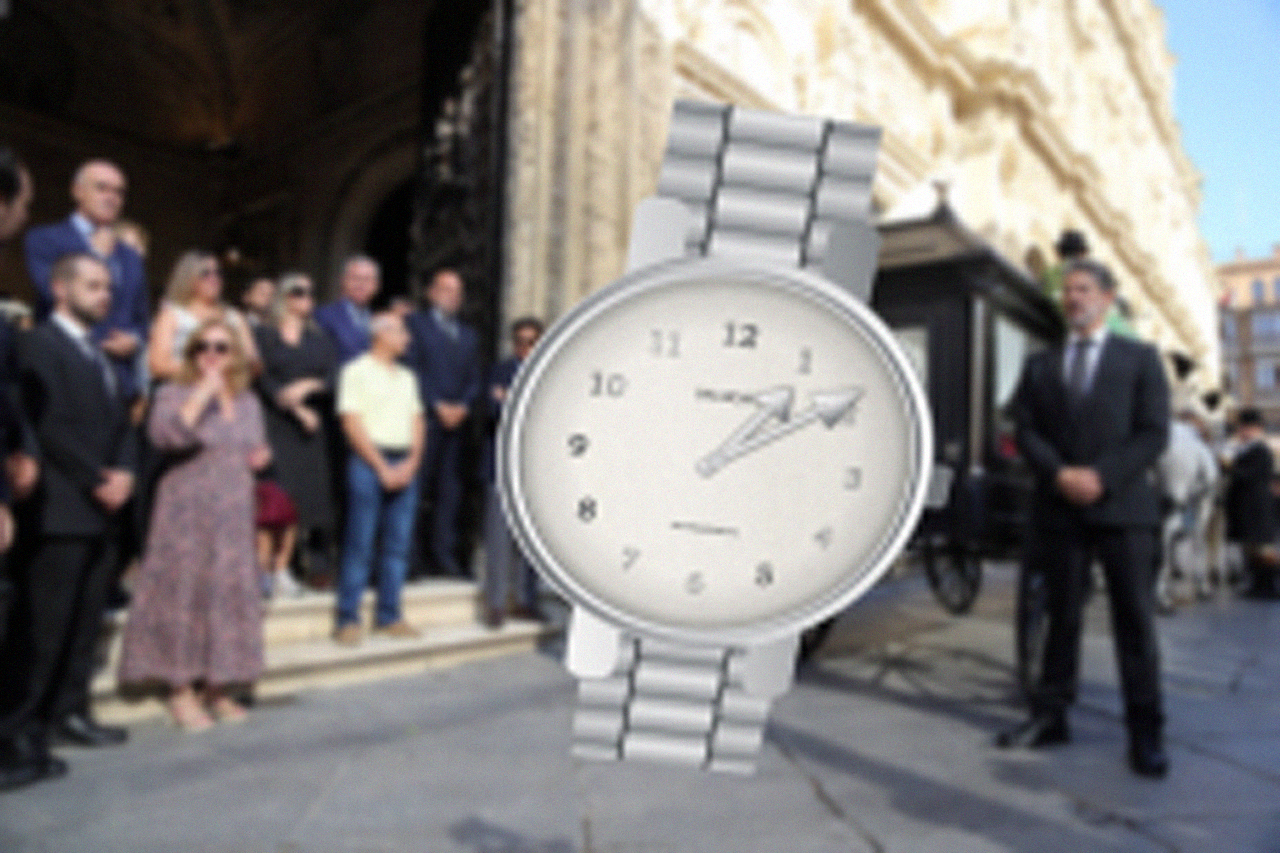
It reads 1,09
